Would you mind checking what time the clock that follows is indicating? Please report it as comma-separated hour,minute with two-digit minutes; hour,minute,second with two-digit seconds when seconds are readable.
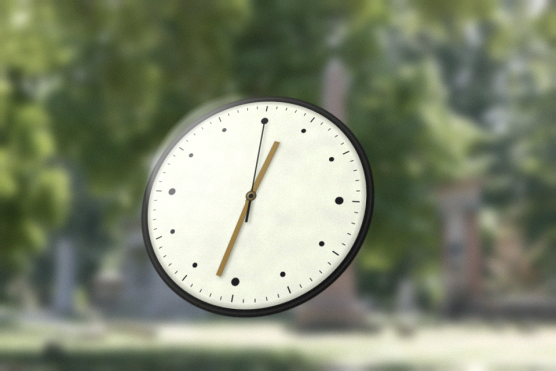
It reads 12,32,00
